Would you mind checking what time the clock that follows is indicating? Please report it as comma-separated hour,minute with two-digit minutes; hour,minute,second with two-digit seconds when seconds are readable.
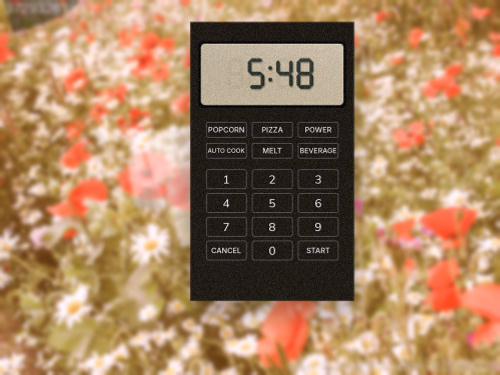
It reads 5,48
